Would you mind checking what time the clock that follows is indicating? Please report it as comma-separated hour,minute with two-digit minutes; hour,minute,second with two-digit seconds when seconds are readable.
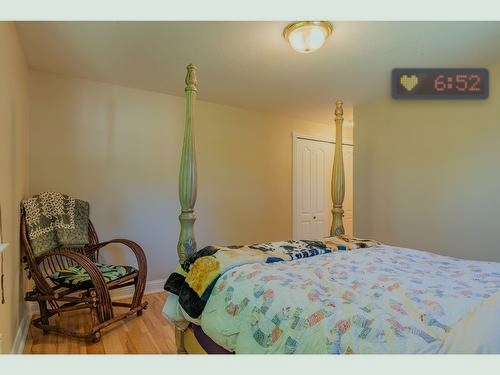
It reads 6,52
